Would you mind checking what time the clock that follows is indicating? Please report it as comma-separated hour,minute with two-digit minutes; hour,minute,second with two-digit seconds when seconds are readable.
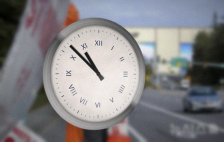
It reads 10,52
